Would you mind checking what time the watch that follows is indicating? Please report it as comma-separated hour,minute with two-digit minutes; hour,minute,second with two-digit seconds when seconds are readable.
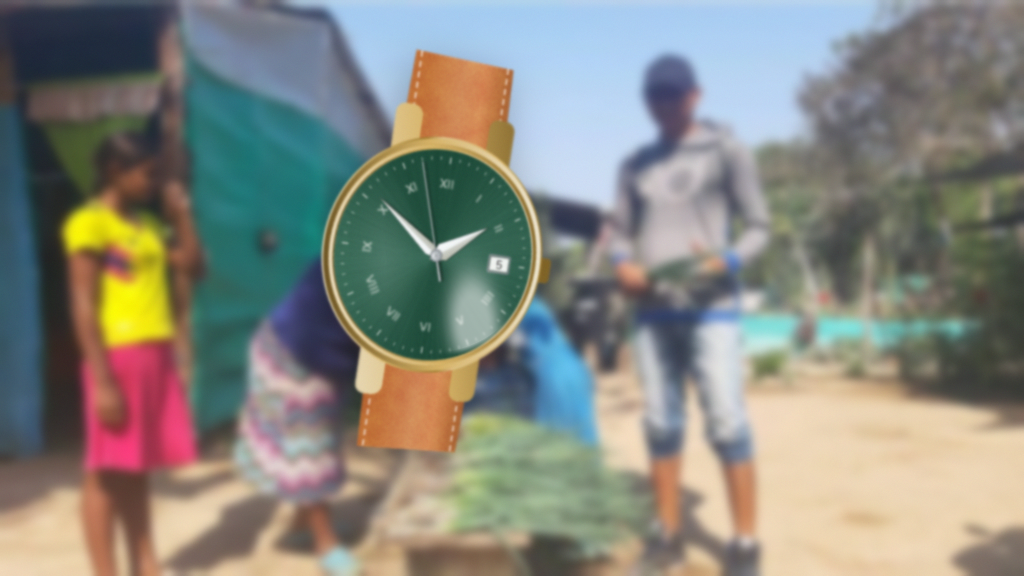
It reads 1,50,57
